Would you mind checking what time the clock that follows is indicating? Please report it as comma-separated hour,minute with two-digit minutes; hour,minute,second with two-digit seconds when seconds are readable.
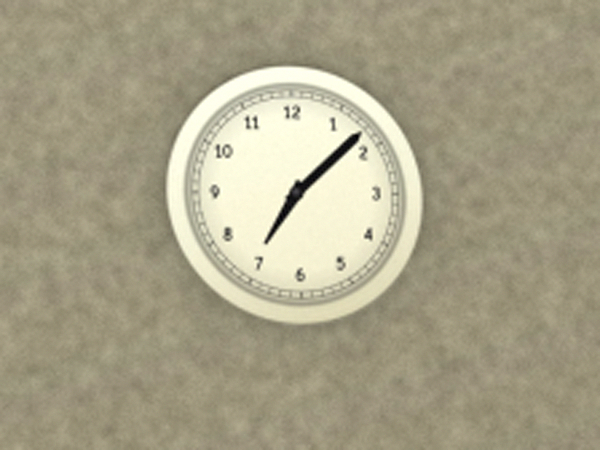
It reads 7,08
